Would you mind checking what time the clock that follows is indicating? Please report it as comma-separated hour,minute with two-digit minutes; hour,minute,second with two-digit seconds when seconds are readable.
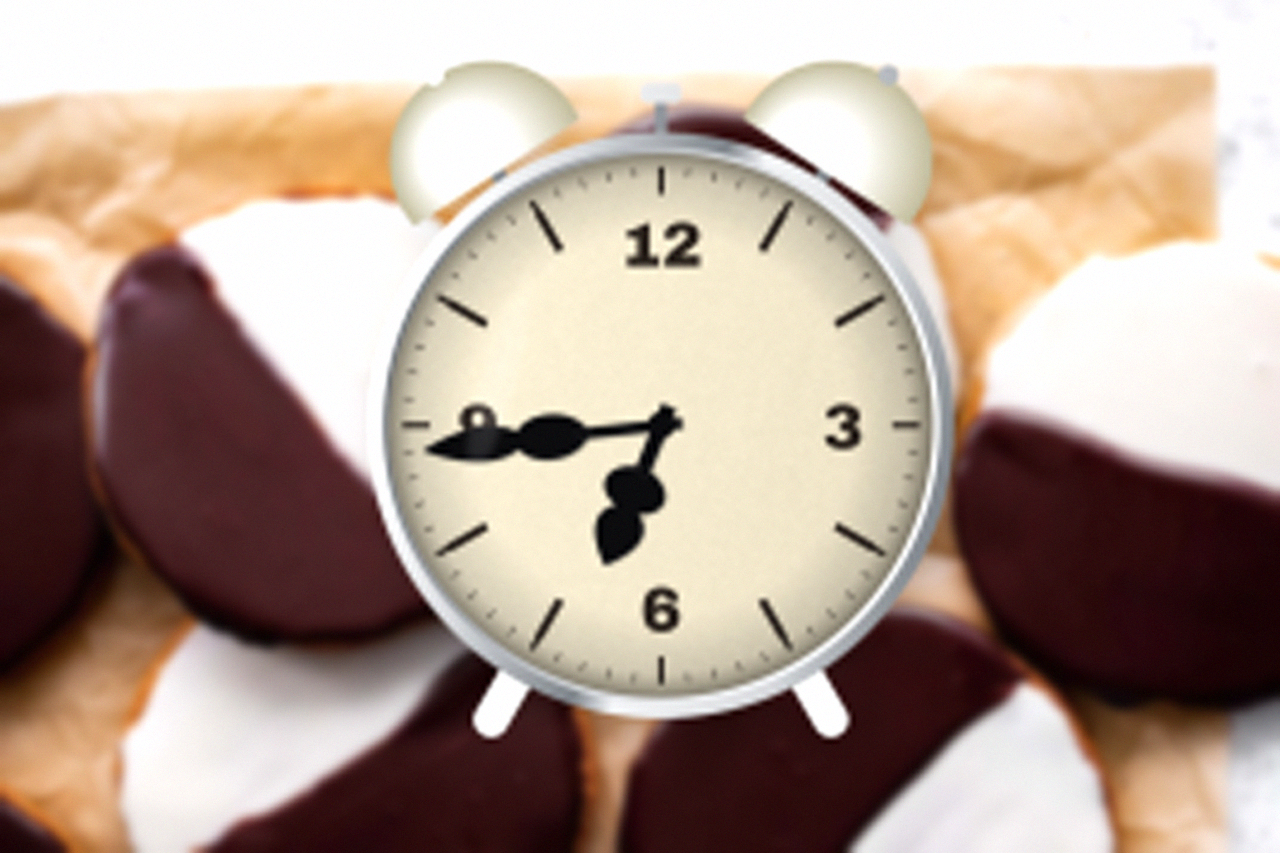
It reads 6,44
